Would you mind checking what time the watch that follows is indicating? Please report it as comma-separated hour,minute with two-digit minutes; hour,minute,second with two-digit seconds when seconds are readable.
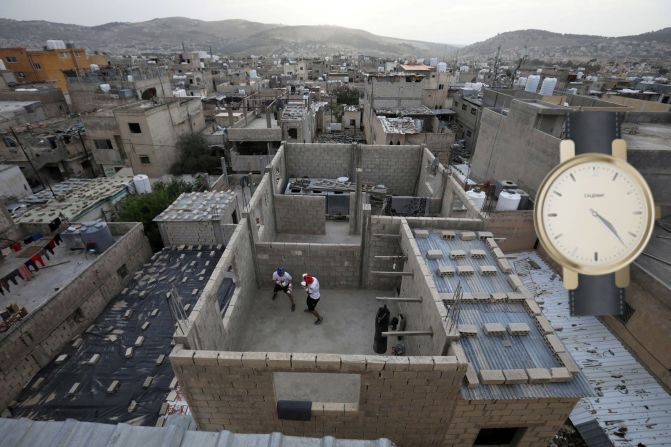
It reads 4,23
